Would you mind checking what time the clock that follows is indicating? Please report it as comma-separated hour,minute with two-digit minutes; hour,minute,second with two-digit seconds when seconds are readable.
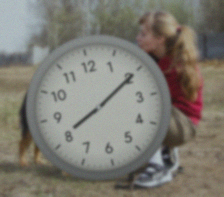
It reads 8,10
